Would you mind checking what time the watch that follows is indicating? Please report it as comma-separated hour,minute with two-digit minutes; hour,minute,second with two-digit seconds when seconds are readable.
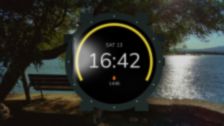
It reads 16,42
